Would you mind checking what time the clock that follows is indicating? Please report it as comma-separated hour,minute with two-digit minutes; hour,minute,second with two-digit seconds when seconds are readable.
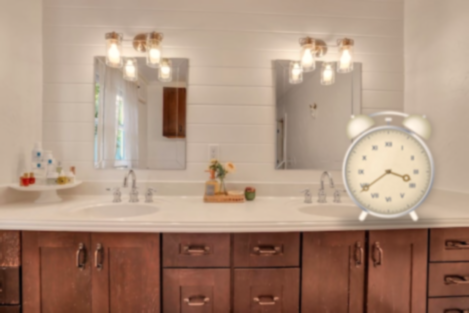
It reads 3,39
